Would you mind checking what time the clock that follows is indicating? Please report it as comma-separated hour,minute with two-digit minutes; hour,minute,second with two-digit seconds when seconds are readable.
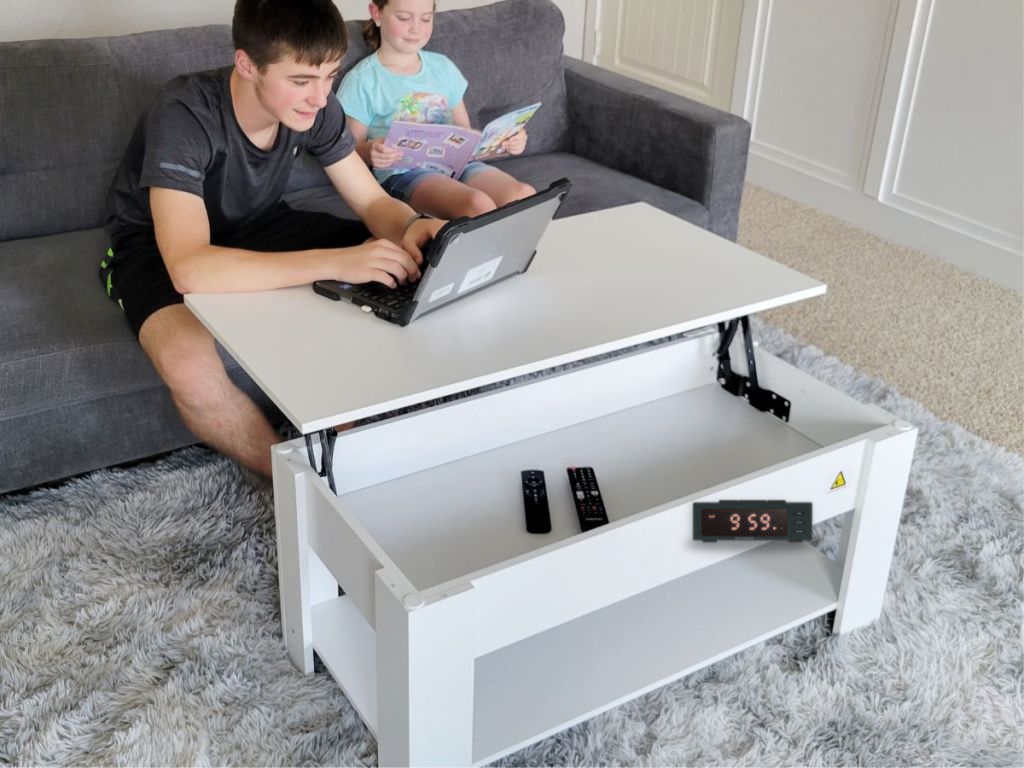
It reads 9,59
